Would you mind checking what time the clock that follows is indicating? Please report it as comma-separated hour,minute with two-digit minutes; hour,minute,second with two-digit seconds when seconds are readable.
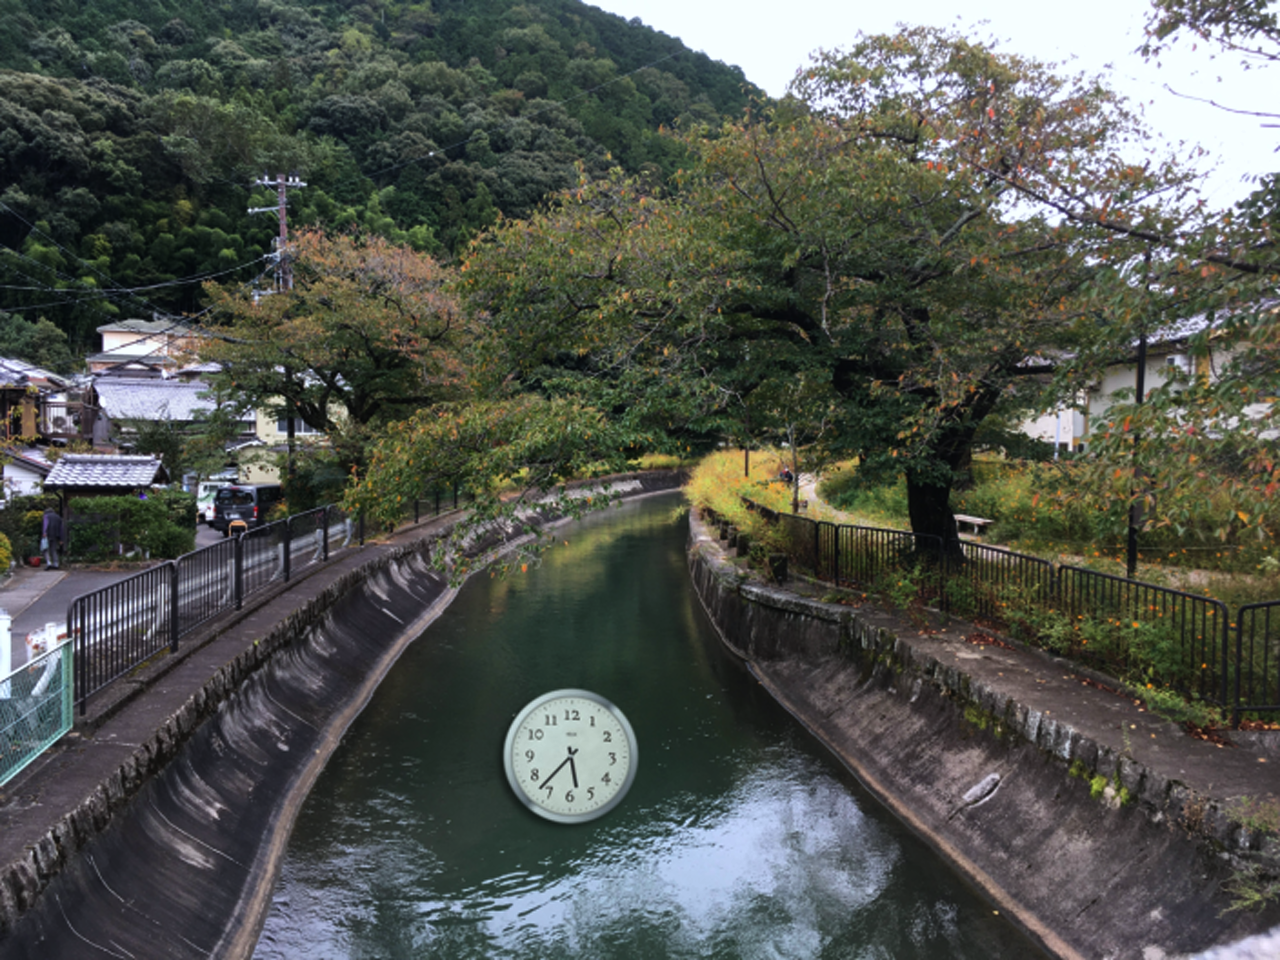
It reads 5,37
